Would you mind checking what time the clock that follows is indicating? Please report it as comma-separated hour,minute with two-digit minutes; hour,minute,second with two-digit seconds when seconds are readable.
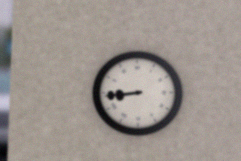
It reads 8,44
